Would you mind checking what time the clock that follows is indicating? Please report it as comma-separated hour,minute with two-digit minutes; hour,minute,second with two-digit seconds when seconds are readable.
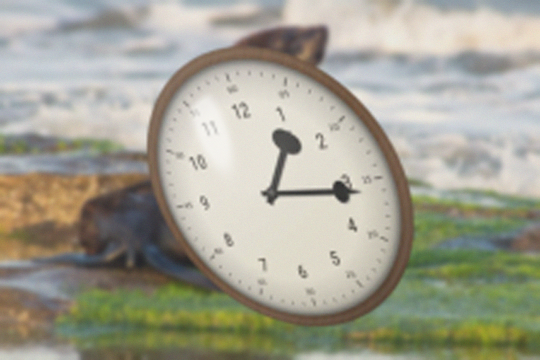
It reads 1,16
